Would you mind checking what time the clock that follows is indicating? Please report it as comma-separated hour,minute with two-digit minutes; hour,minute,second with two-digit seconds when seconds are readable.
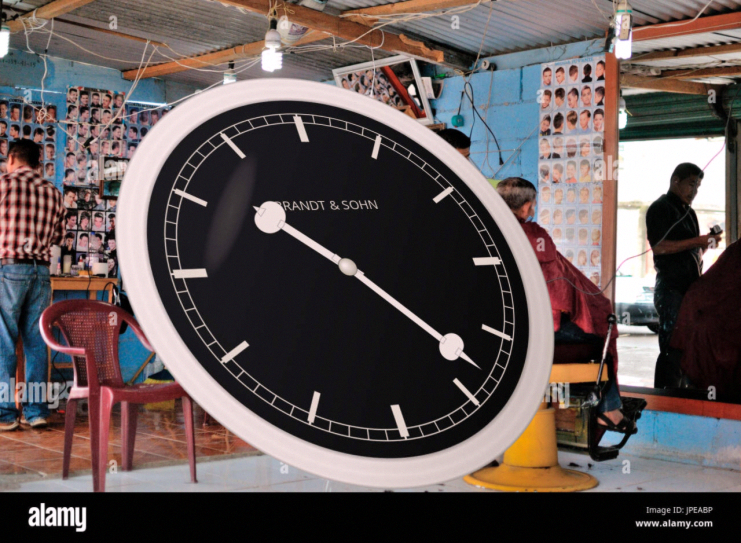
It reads 10,23
